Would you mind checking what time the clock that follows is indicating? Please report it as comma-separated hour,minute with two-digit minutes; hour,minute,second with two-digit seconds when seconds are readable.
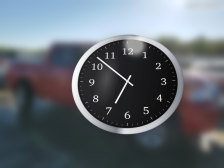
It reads 6,52
